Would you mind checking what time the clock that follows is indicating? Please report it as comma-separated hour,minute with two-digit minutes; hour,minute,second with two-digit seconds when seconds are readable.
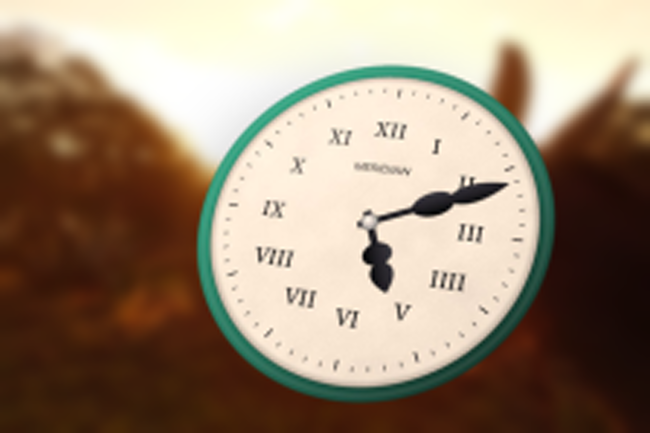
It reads 5,11
